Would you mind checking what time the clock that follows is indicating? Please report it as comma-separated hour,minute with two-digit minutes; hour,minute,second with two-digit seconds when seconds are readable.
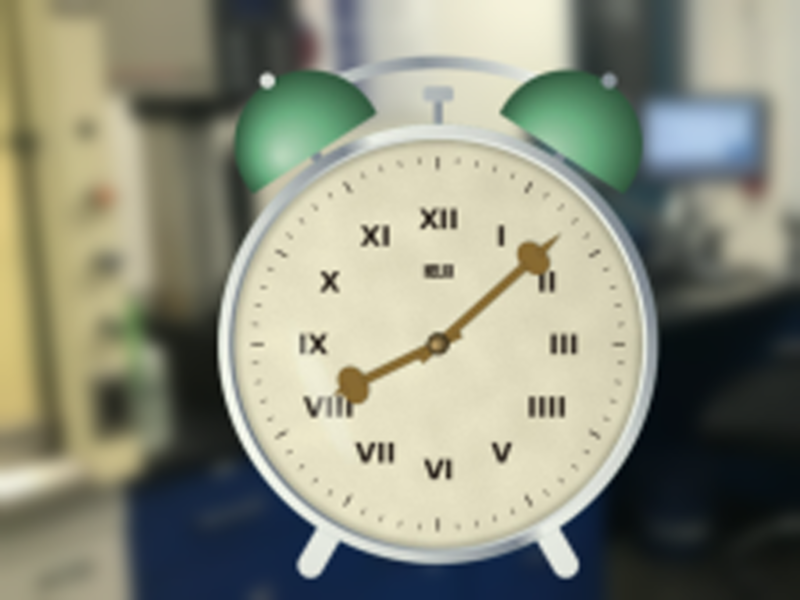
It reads 8,08
